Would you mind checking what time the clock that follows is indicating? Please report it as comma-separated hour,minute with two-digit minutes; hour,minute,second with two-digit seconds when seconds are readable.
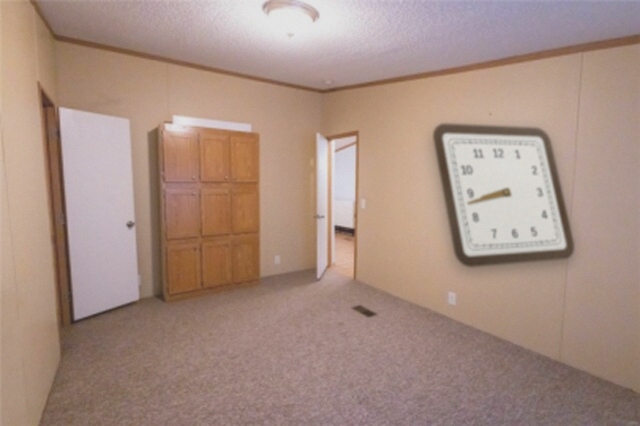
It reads 8,43
